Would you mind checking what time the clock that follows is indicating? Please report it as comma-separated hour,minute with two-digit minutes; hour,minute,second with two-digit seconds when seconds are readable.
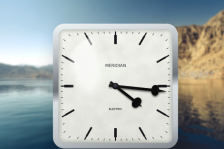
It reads 4,16
